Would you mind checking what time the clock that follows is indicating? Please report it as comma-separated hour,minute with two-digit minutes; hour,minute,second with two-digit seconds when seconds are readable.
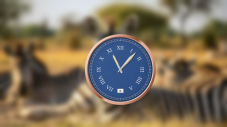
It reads 11,07
